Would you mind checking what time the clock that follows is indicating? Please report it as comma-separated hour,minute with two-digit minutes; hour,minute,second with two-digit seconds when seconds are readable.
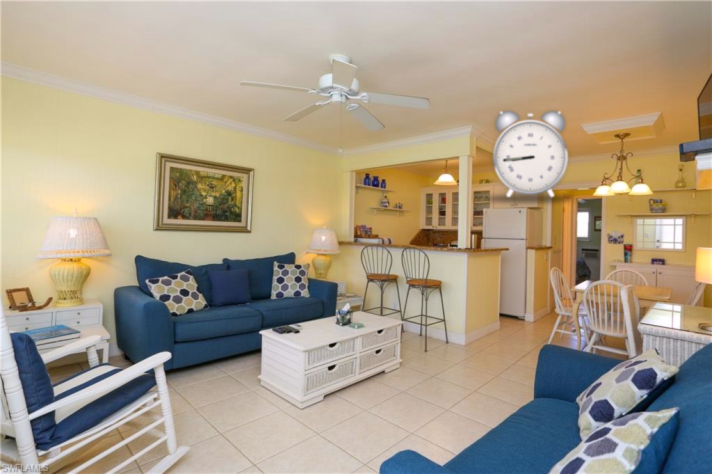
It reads 8,44
